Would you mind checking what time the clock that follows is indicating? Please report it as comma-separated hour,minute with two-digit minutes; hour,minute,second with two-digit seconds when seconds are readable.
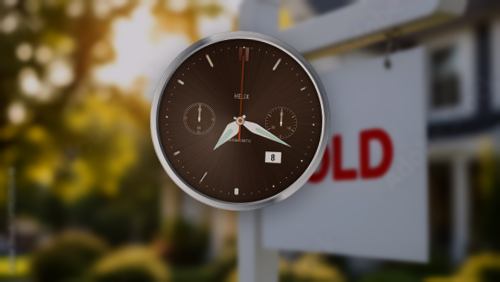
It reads 7,19
